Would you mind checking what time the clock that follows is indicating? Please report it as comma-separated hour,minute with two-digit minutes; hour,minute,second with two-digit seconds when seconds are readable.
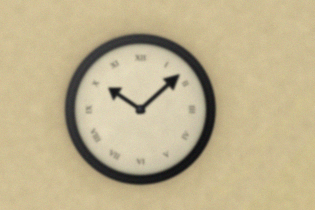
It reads 10,08
